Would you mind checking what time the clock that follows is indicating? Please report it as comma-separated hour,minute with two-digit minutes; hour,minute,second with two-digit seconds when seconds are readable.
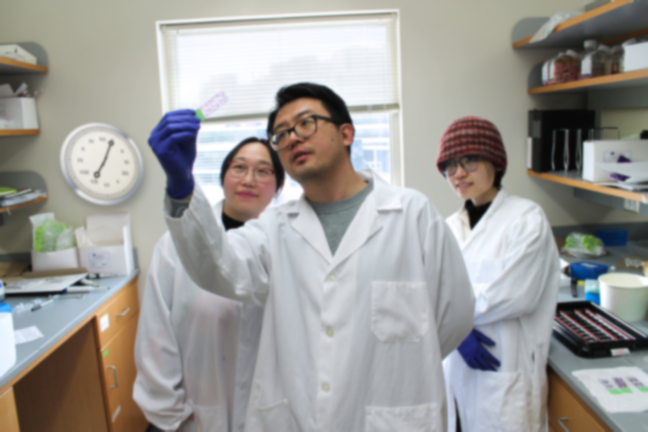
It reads 7,04
